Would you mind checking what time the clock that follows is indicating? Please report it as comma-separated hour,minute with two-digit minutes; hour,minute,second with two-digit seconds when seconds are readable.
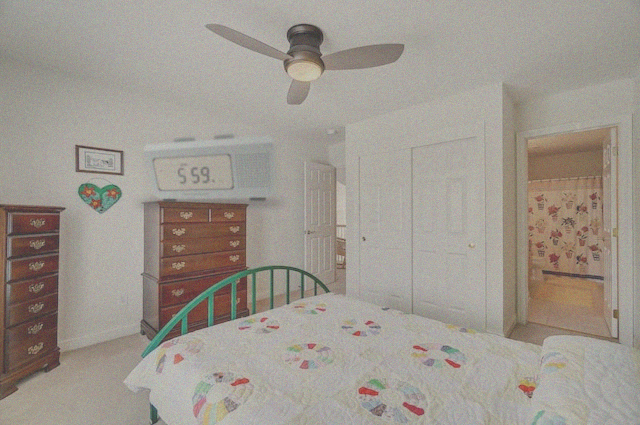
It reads 5,59
